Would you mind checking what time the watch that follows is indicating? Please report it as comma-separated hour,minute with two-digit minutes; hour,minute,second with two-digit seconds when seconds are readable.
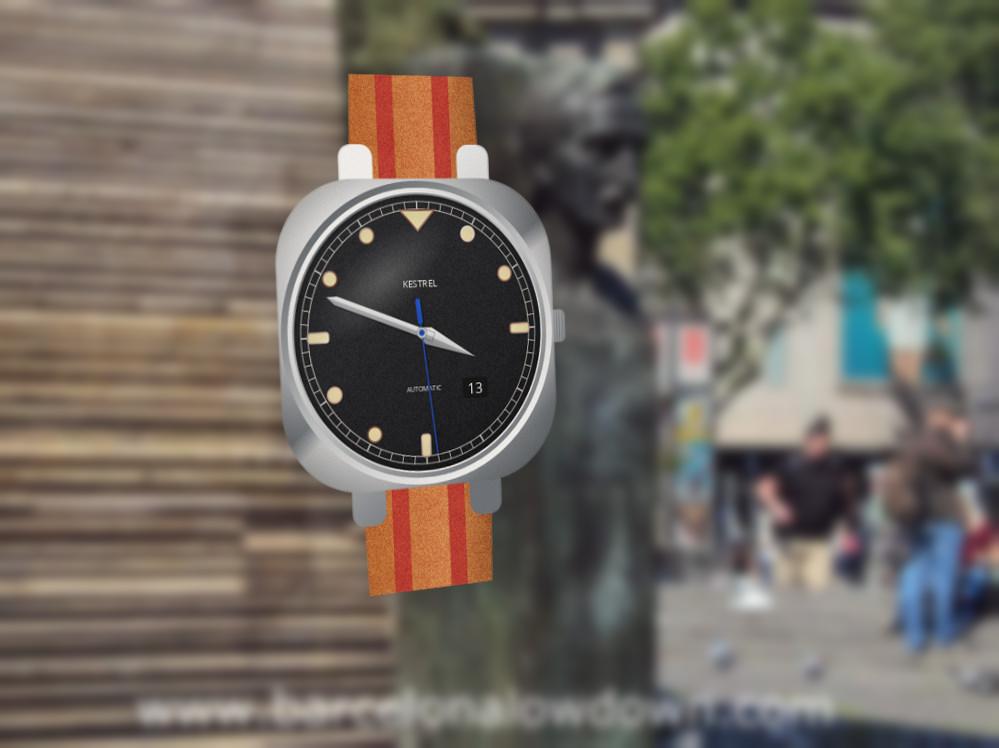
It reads 3,48,29
